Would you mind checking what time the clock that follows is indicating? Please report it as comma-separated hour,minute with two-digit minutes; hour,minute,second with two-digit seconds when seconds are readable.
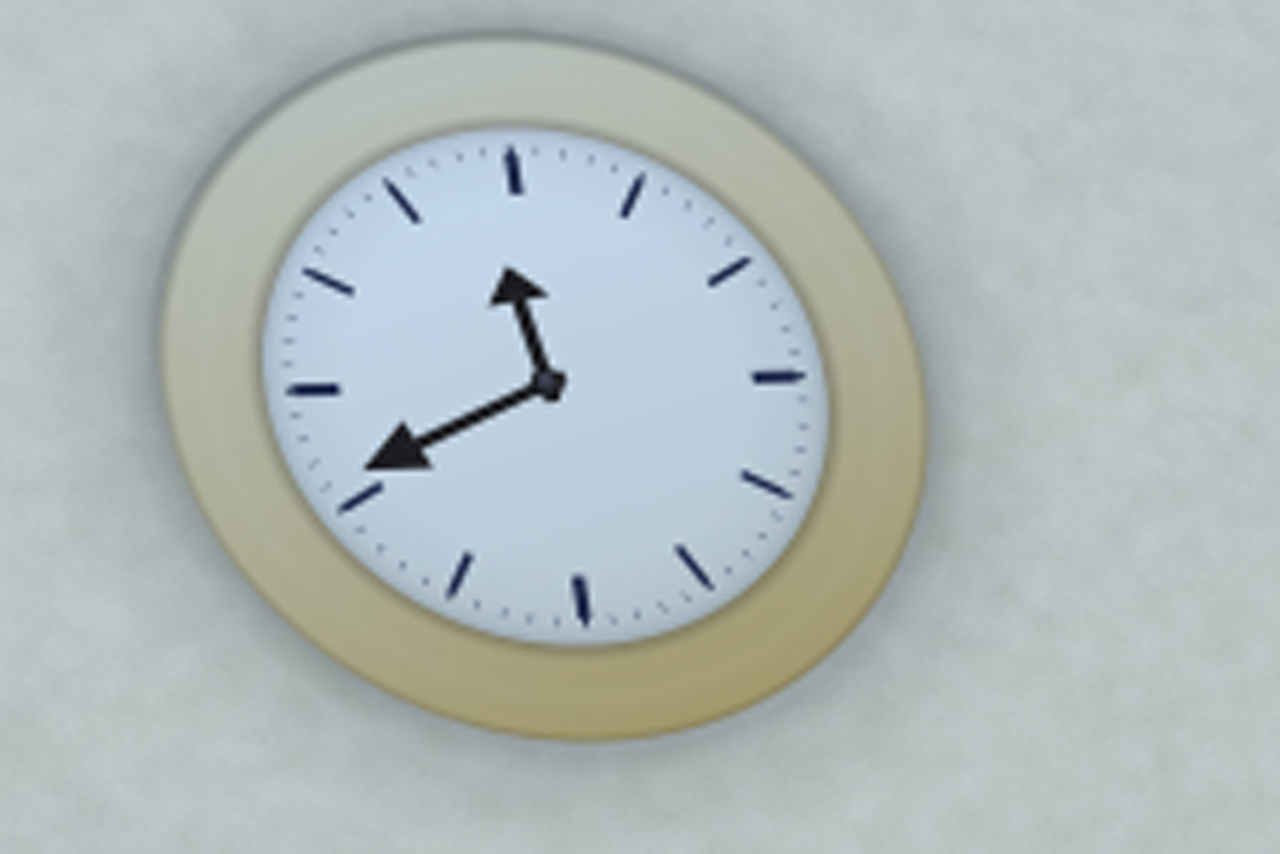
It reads 11,41
